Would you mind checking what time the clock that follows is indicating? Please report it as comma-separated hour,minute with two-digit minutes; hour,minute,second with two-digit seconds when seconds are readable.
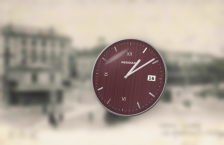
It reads 1,09
